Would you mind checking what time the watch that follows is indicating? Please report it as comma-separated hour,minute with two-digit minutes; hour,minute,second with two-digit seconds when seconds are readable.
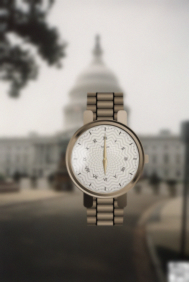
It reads 6,00
